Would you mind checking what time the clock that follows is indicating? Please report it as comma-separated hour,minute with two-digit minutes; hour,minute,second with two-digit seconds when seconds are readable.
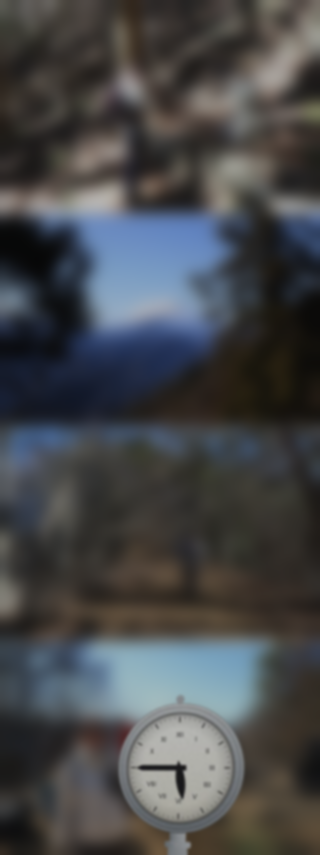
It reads 5,45
